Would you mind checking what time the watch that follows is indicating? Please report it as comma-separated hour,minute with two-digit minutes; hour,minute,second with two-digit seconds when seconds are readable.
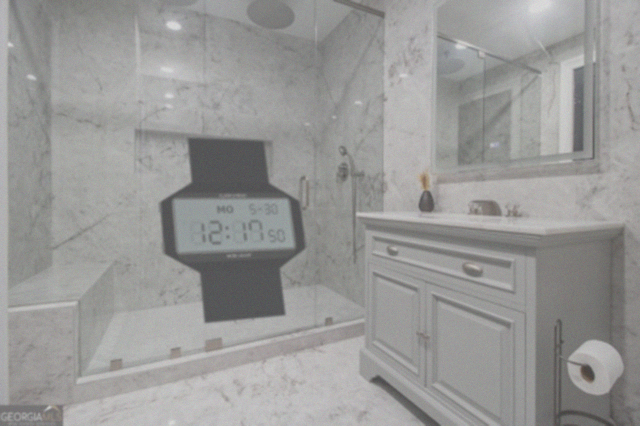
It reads 12,17,50
